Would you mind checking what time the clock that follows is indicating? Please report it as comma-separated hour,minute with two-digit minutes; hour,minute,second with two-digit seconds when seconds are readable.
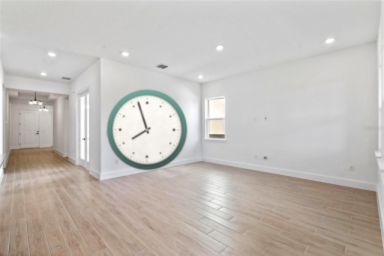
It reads 7,57
